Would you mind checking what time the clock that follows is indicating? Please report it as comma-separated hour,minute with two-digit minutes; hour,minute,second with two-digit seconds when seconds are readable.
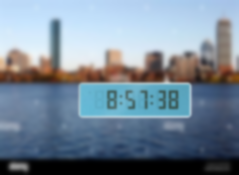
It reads 8,57,38
